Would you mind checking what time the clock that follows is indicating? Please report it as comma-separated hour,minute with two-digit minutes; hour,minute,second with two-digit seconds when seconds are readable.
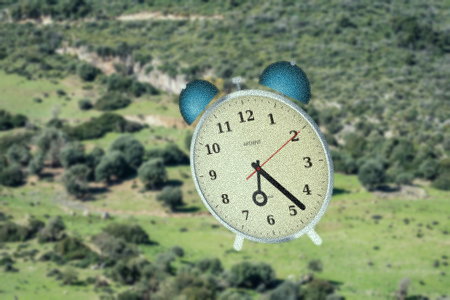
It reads 6,23,10
